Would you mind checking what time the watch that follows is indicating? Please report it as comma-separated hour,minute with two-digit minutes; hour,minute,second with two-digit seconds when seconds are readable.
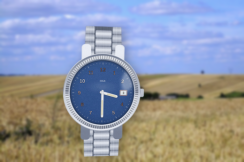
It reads 3,30
